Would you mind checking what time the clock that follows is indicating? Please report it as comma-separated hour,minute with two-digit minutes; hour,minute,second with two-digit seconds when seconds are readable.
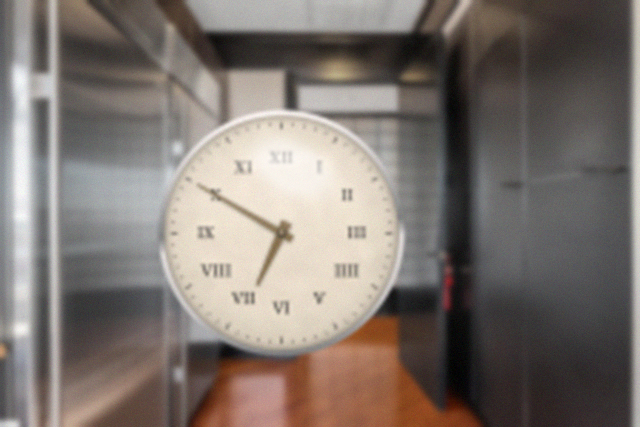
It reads 6,50
